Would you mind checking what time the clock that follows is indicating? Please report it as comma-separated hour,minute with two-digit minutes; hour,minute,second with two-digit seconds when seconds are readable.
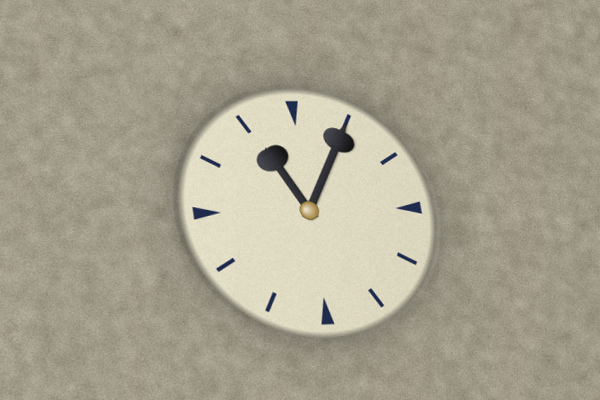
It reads 11,05
